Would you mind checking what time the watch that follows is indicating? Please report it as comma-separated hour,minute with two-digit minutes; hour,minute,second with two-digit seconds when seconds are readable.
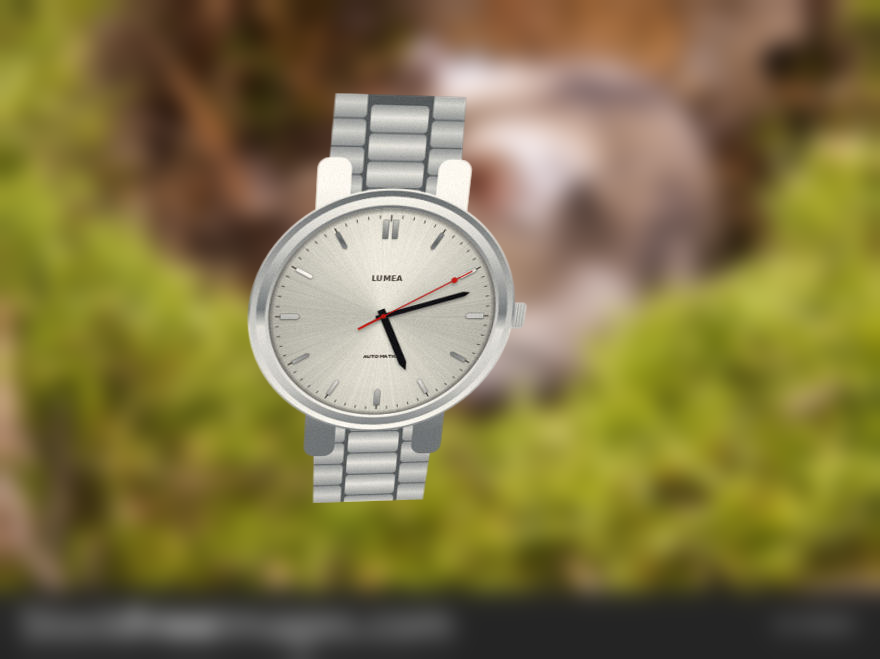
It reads 5,12,10
